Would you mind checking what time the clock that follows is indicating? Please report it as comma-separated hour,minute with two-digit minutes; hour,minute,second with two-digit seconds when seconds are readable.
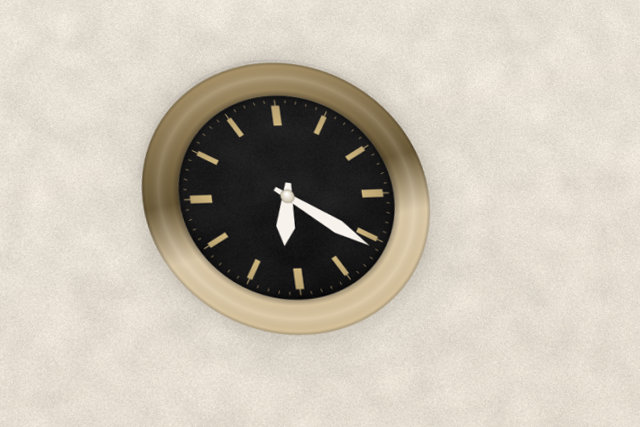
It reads 6,21
